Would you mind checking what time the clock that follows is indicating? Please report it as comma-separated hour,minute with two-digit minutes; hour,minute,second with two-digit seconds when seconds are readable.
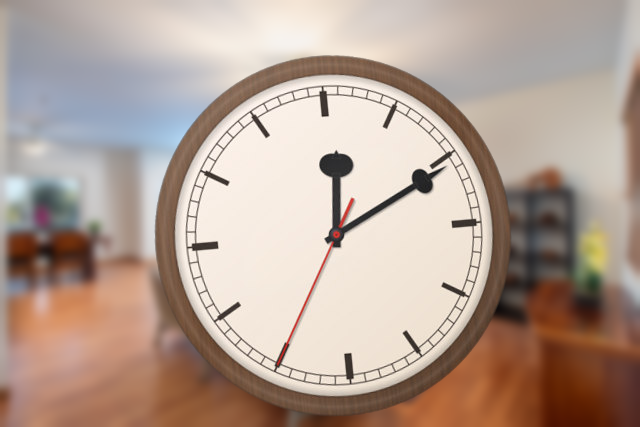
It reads 12,10,35
